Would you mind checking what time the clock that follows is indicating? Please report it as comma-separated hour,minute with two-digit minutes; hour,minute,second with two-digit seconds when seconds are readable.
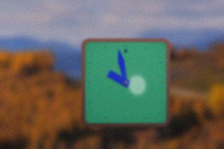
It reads 9,58
